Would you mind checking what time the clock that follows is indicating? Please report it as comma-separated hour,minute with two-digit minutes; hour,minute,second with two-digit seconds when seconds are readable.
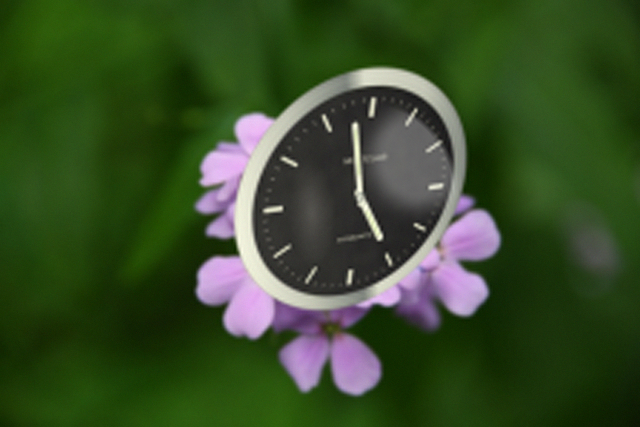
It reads 4,58
